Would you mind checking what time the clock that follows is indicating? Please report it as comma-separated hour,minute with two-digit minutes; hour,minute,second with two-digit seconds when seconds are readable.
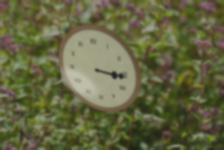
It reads 3,16
